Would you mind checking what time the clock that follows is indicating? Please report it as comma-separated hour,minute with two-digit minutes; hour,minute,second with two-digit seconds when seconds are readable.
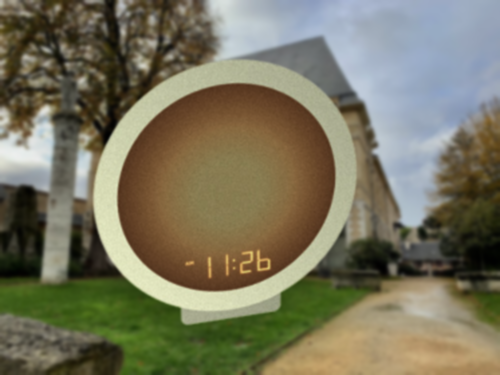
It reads 11,26
